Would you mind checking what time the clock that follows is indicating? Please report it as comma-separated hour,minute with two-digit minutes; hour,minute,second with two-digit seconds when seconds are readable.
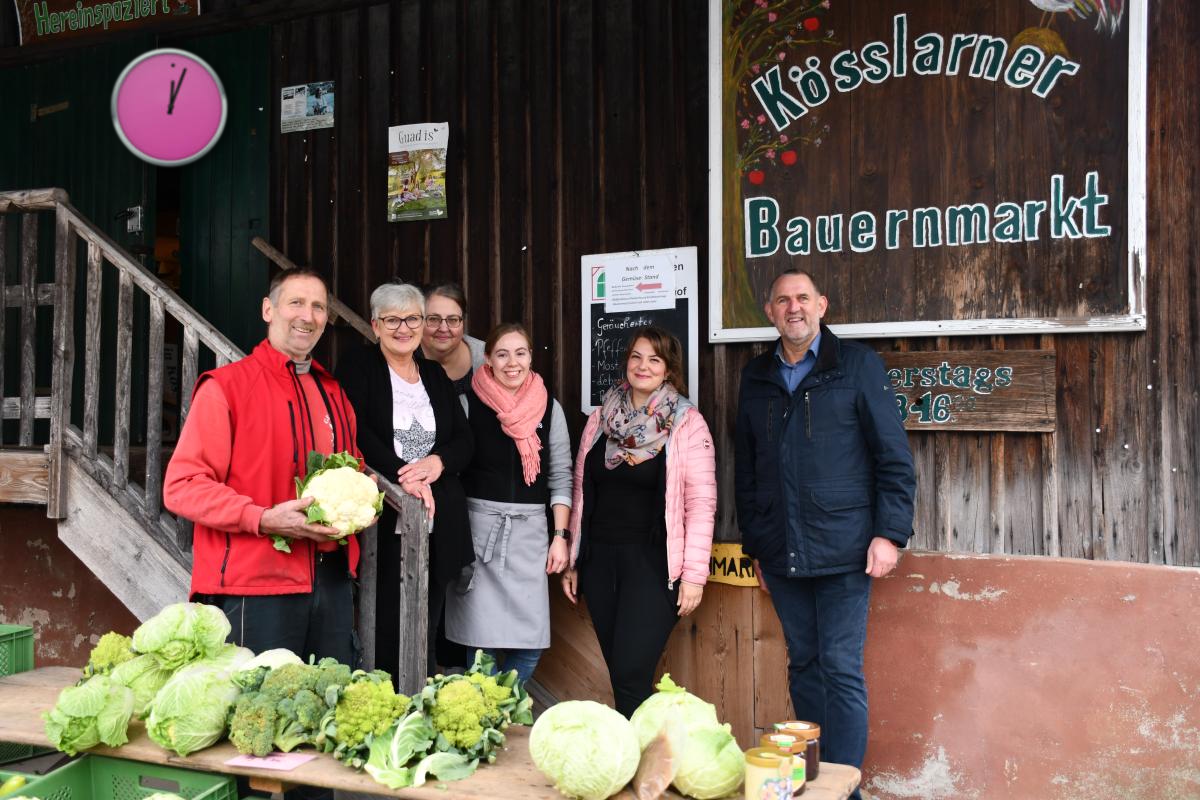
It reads 12,03
